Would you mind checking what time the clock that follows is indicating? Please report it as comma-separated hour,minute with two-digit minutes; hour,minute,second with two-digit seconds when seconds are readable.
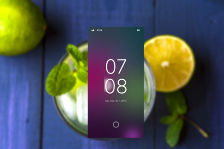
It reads 7,08
